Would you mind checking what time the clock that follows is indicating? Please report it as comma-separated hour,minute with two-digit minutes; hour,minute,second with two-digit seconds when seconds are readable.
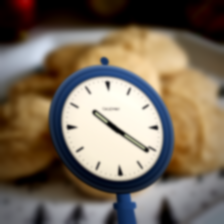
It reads 10,21
